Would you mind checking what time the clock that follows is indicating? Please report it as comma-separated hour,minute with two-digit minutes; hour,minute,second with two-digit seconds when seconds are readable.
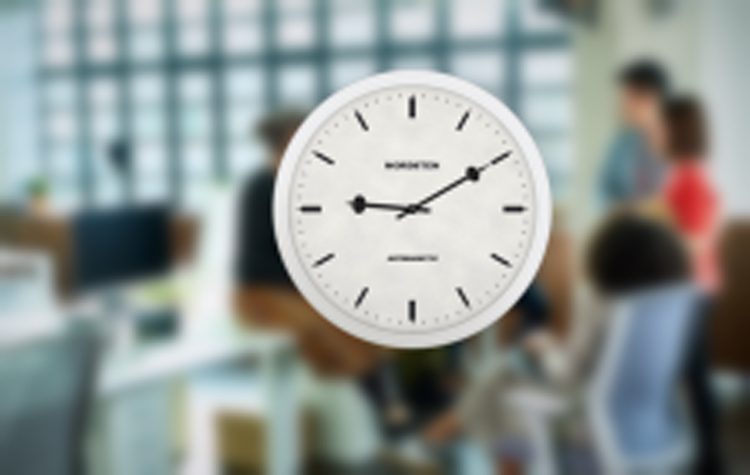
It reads 9,10
